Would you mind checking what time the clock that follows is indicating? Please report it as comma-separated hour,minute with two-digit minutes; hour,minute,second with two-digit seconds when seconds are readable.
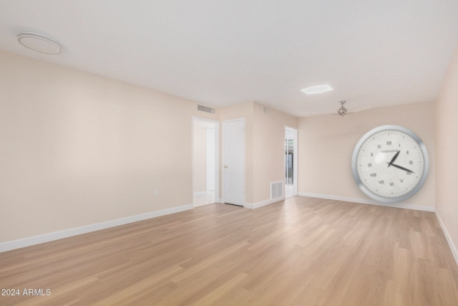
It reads 1,19
